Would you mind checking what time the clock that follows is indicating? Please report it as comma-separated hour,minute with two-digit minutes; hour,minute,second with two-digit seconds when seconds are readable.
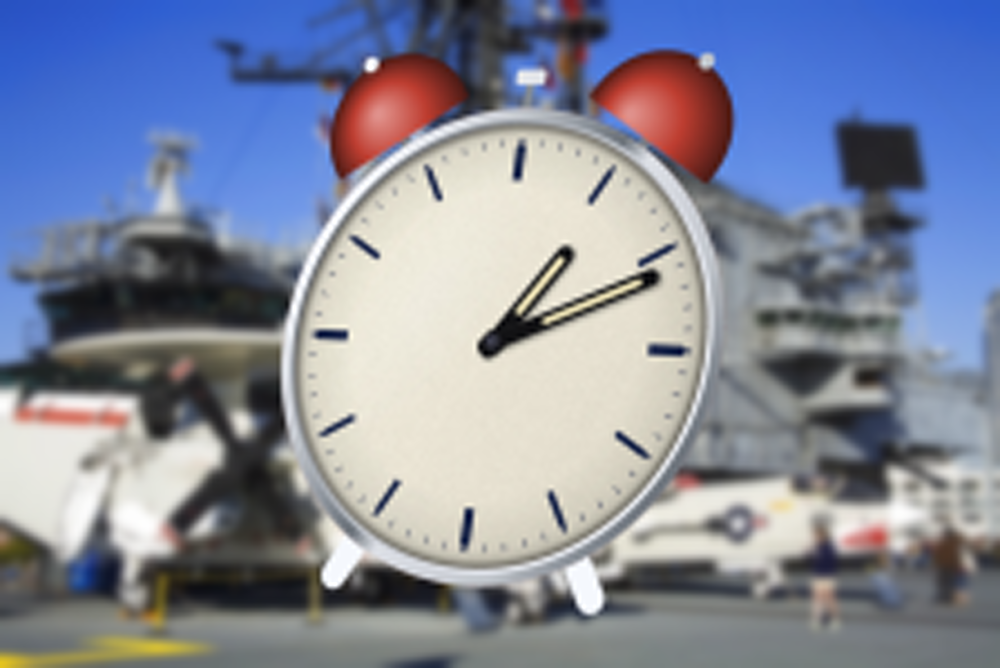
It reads 1,11
